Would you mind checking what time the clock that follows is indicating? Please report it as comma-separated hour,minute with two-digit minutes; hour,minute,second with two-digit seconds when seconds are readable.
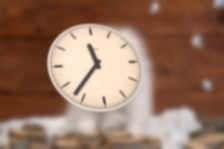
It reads 11,37
